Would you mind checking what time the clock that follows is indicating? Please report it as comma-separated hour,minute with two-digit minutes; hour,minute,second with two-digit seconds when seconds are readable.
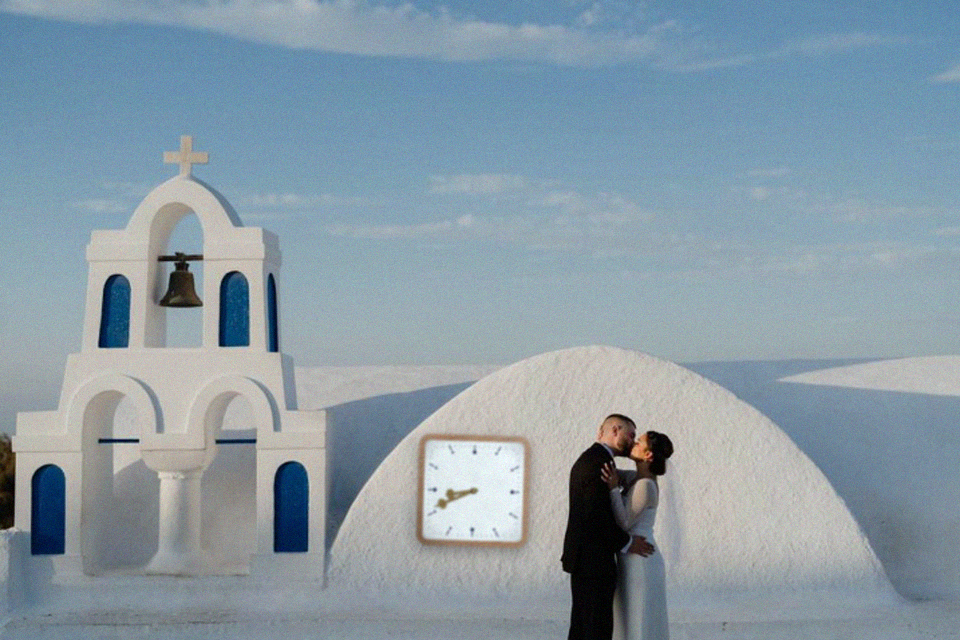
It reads 8,41
